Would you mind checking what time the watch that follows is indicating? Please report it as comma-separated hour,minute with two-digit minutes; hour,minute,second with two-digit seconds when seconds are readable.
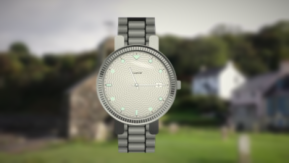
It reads 11,15
